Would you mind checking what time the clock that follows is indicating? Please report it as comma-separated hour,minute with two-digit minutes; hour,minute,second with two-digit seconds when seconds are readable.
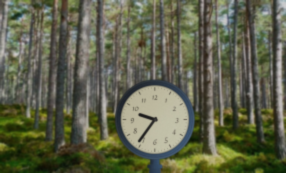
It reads 9,36
